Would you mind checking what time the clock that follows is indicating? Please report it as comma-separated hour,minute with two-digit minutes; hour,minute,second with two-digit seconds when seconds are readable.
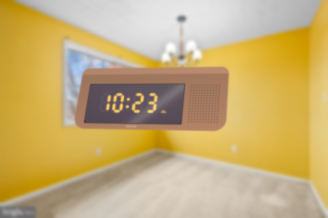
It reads 10,23
